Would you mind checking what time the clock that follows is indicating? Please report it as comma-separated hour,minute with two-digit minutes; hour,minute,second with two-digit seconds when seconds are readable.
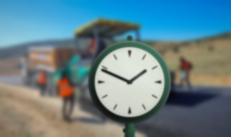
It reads 1,49
